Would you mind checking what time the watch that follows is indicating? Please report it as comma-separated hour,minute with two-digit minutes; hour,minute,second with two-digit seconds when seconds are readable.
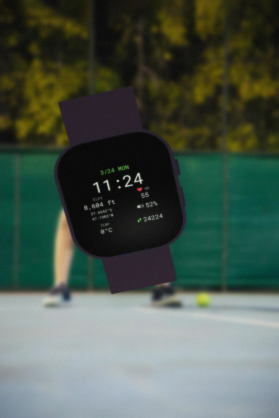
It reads 11,24
